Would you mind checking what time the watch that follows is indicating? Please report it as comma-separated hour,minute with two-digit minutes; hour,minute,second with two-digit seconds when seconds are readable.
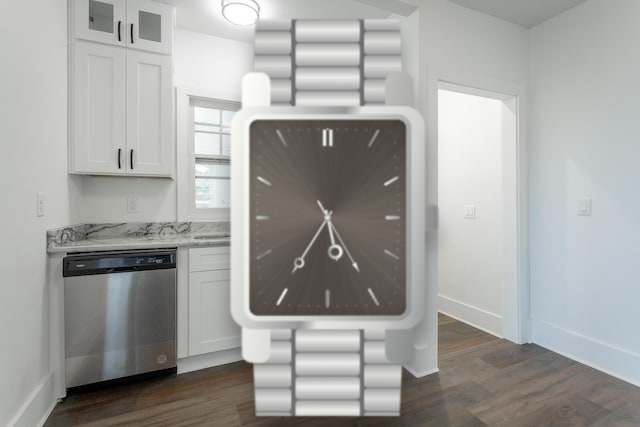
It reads 5,35,25
